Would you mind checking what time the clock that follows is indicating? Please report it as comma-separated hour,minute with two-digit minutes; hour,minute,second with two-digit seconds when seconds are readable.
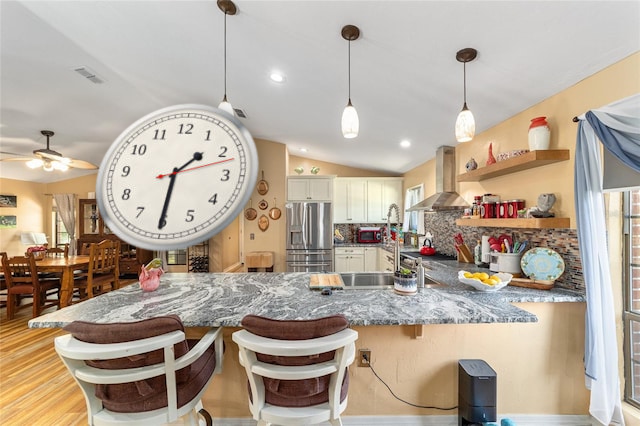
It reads 1,30,12
